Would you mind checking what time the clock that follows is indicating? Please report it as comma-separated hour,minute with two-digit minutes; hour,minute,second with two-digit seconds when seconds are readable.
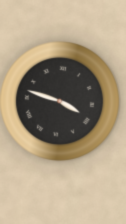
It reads 3,47
